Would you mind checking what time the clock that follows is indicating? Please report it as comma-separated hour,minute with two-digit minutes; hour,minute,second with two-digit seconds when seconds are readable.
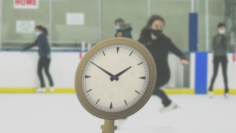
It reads 1,50
